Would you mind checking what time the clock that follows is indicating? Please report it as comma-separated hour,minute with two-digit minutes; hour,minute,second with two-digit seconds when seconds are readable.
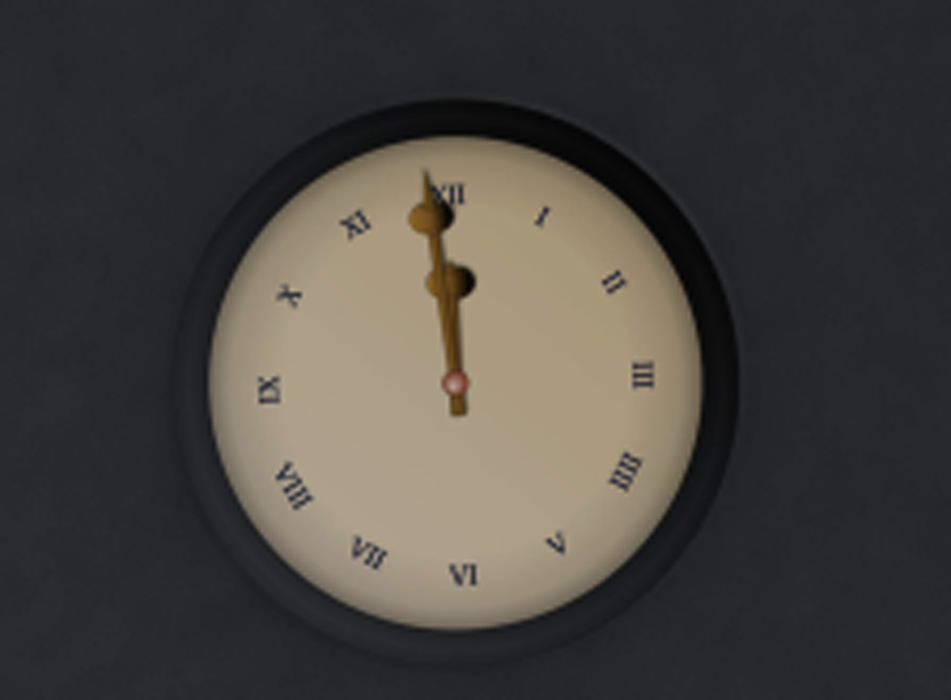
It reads 11,59
